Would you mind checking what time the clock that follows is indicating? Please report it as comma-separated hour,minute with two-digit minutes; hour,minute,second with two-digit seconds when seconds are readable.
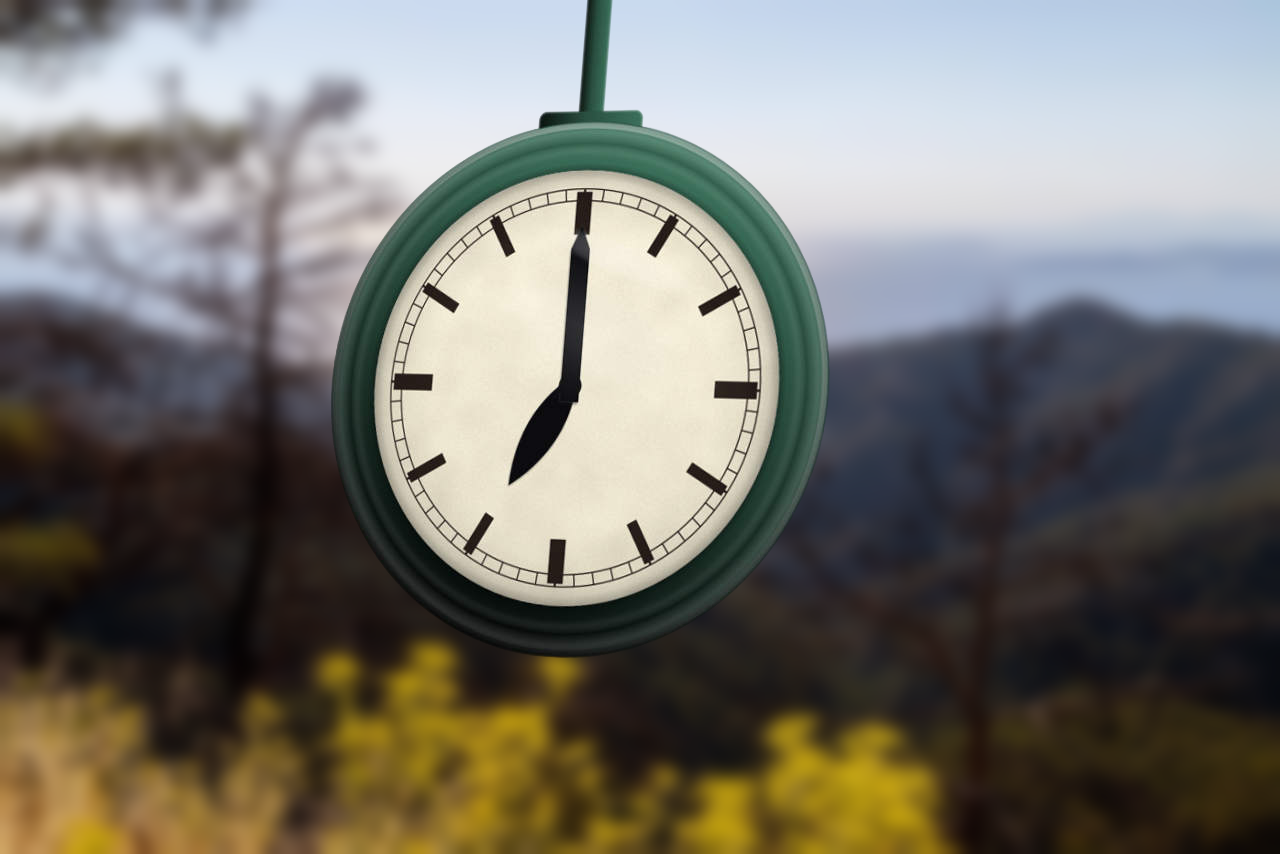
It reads 7,00
